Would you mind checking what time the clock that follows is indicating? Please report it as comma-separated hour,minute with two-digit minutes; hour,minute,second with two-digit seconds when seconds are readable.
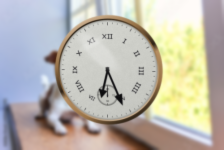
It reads 6,26
